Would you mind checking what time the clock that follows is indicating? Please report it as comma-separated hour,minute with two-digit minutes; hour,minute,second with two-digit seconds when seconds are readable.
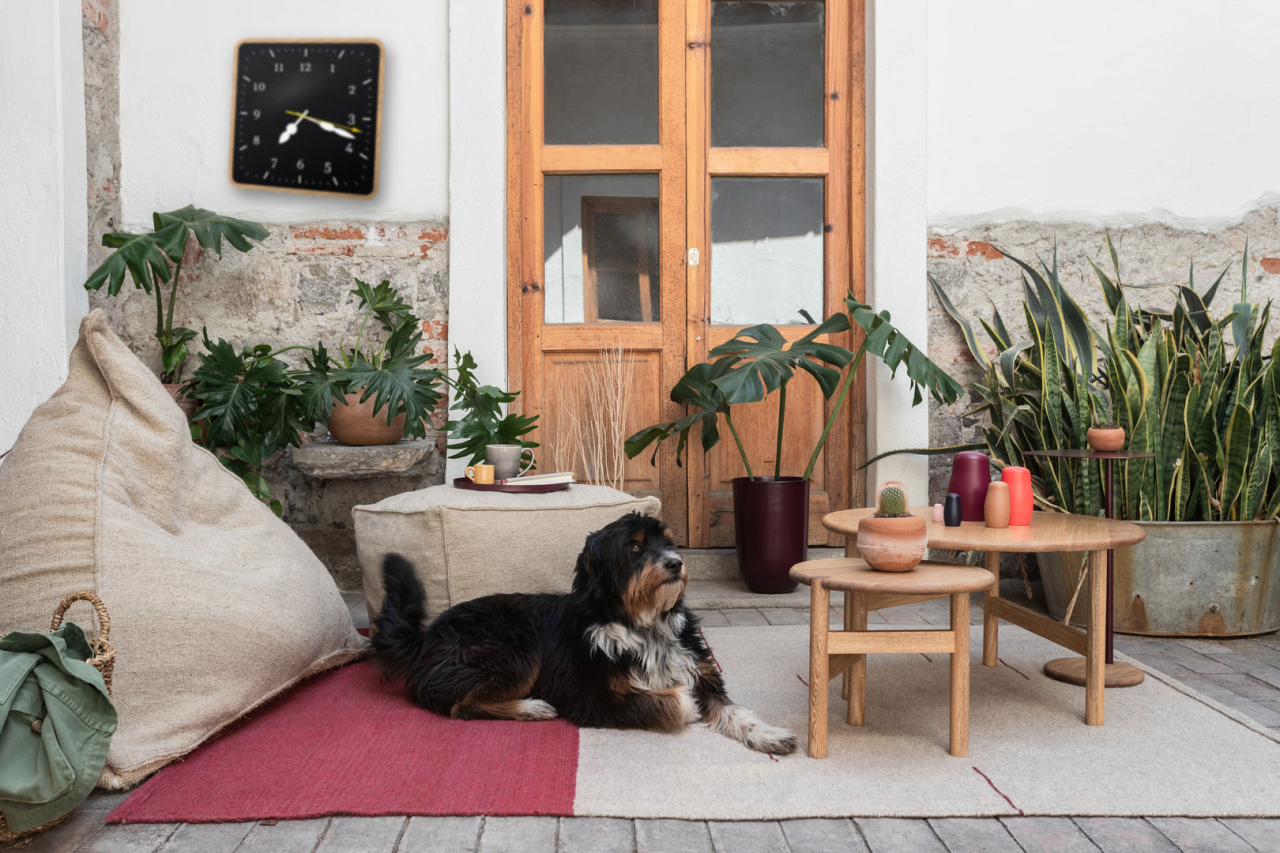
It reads 7,18,17
